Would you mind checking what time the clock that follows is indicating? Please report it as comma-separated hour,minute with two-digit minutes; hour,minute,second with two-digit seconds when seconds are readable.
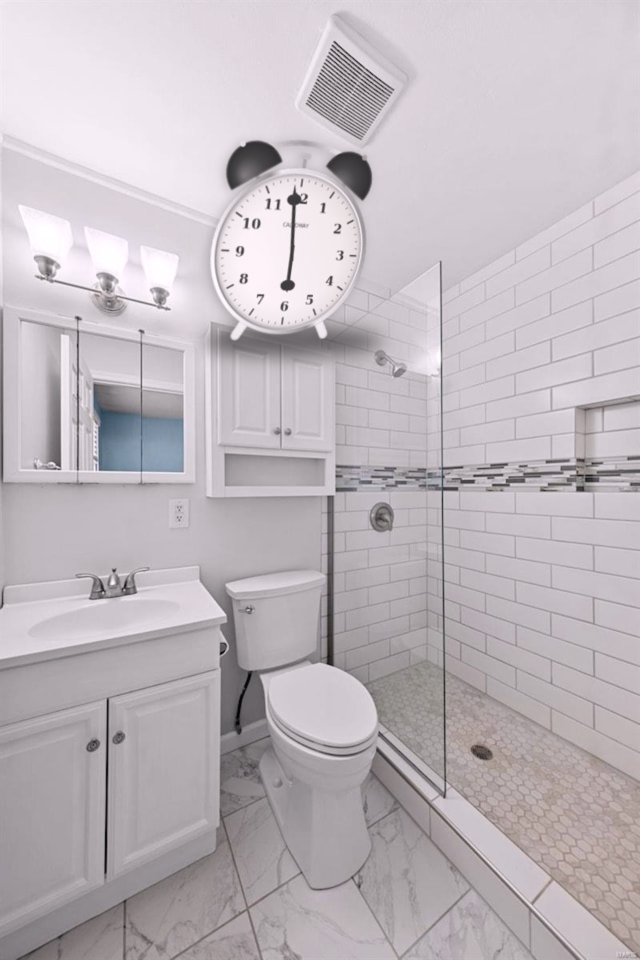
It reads 5,59
